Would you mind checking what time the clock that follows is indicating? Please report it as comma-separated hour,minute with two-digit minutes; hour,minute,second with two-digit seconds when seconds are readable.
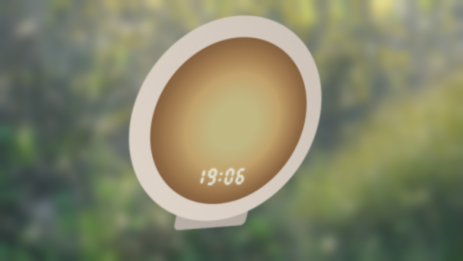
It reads 19,06
